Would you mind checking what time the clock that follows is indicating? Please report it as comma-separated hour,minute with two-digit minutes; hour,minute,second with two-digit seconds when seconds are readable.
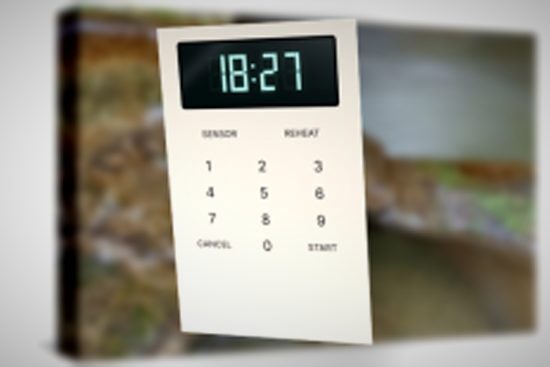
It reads 18,27
